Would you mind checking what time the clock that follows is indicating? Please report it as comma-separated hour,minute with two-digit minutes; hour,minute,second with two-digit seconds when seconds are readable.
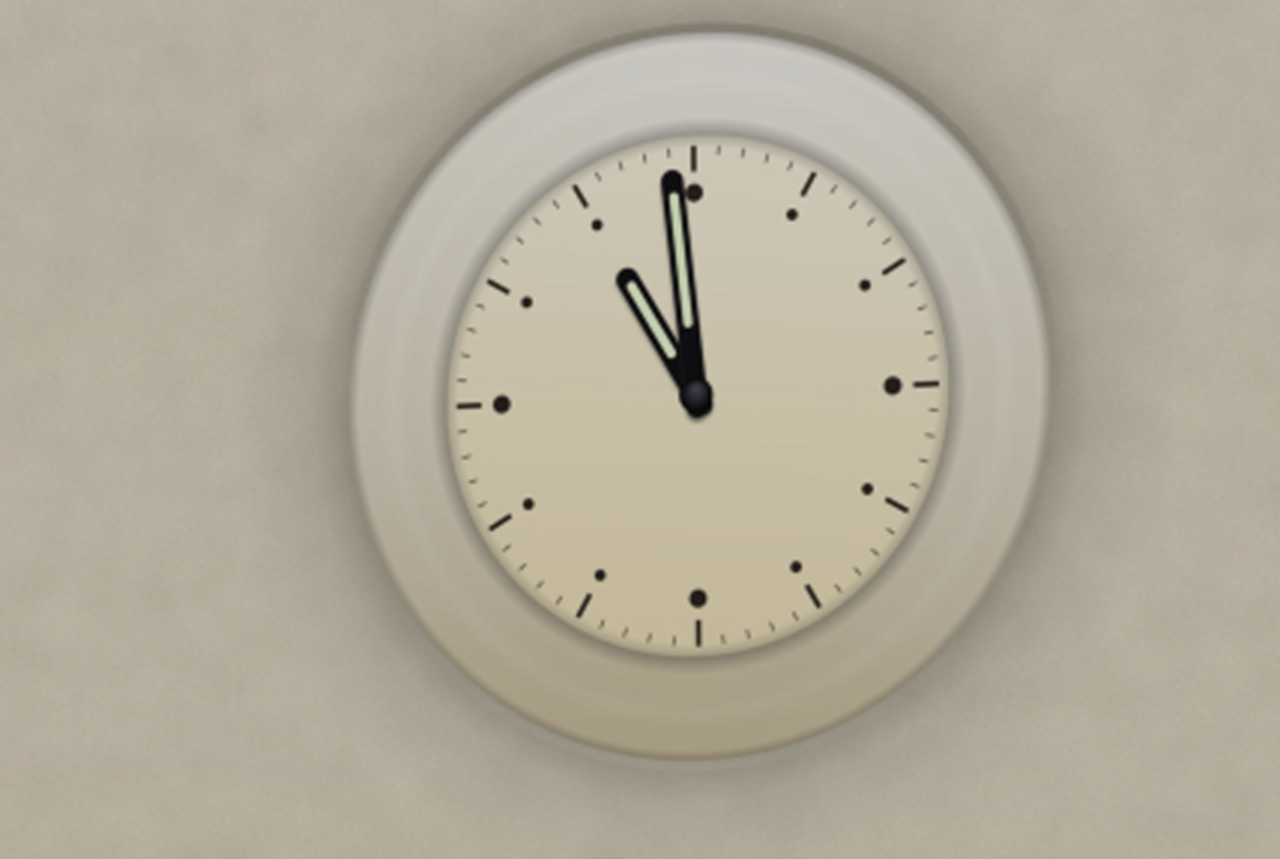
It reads 10,59
